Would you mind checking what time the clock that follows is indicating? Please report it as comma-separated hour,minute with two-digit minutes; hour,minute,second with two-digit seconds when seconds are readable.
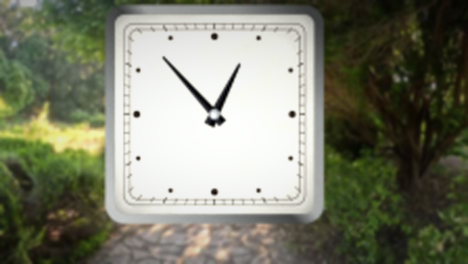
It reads 12,53
